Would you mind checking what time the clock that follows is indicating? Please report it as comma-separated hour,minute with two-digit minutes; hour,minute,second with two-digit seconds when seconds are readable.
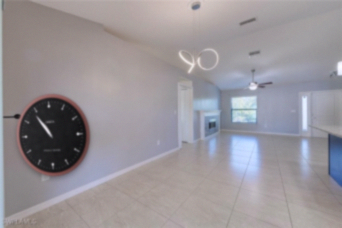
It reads 10,54
